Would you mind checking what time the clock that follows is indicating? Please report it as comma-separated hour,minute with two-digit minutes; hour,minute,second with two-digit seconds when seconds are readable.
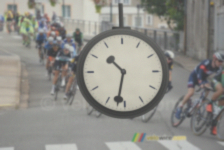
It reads 10,32
